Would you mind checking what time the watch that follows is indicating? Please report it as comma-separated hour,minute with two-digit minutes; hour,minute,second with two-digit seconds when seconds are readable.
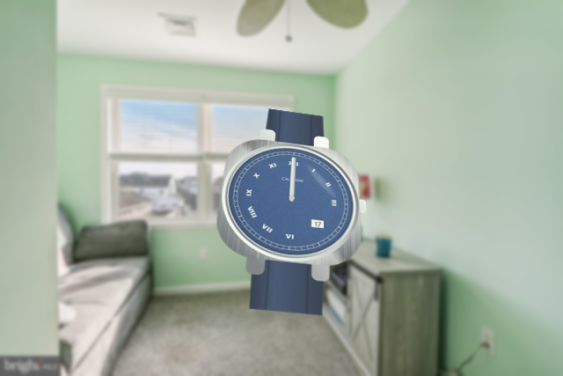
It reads 12,00
